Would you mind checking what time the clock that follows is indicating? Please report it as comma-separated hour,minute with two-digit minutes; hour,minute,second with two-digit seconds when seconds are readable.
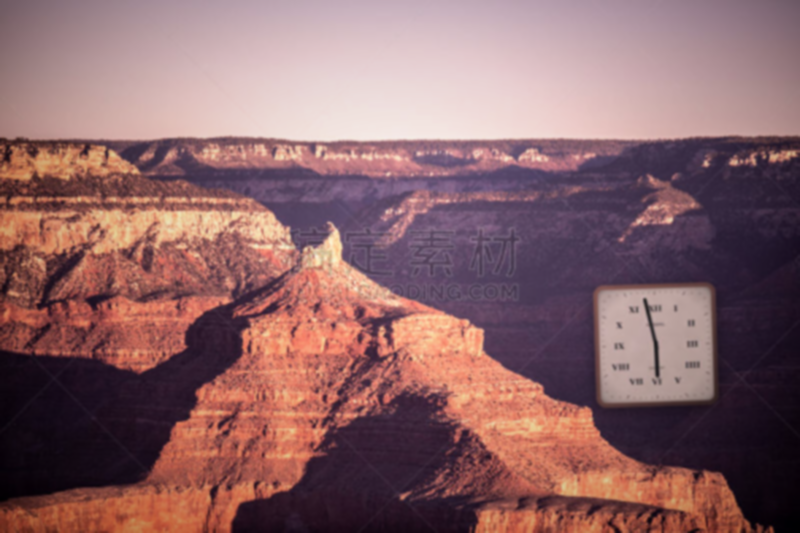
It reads 5,58
